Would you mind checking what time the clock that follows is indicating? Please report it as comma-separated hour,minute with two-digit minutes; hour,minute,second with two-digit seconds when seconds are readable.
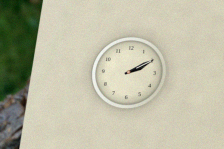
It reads 2,10
